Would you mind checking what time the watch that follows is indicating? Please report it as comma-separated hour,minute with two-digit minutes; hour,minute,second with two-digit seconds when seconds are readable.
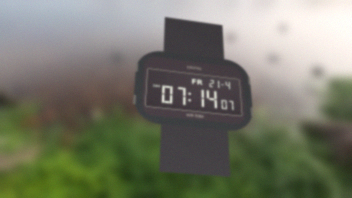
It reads 7,14
